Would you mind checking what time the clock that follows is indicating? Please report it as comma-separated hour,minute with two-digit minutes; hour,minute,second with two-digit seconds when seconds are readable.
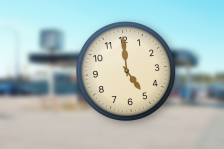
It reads 5,00
